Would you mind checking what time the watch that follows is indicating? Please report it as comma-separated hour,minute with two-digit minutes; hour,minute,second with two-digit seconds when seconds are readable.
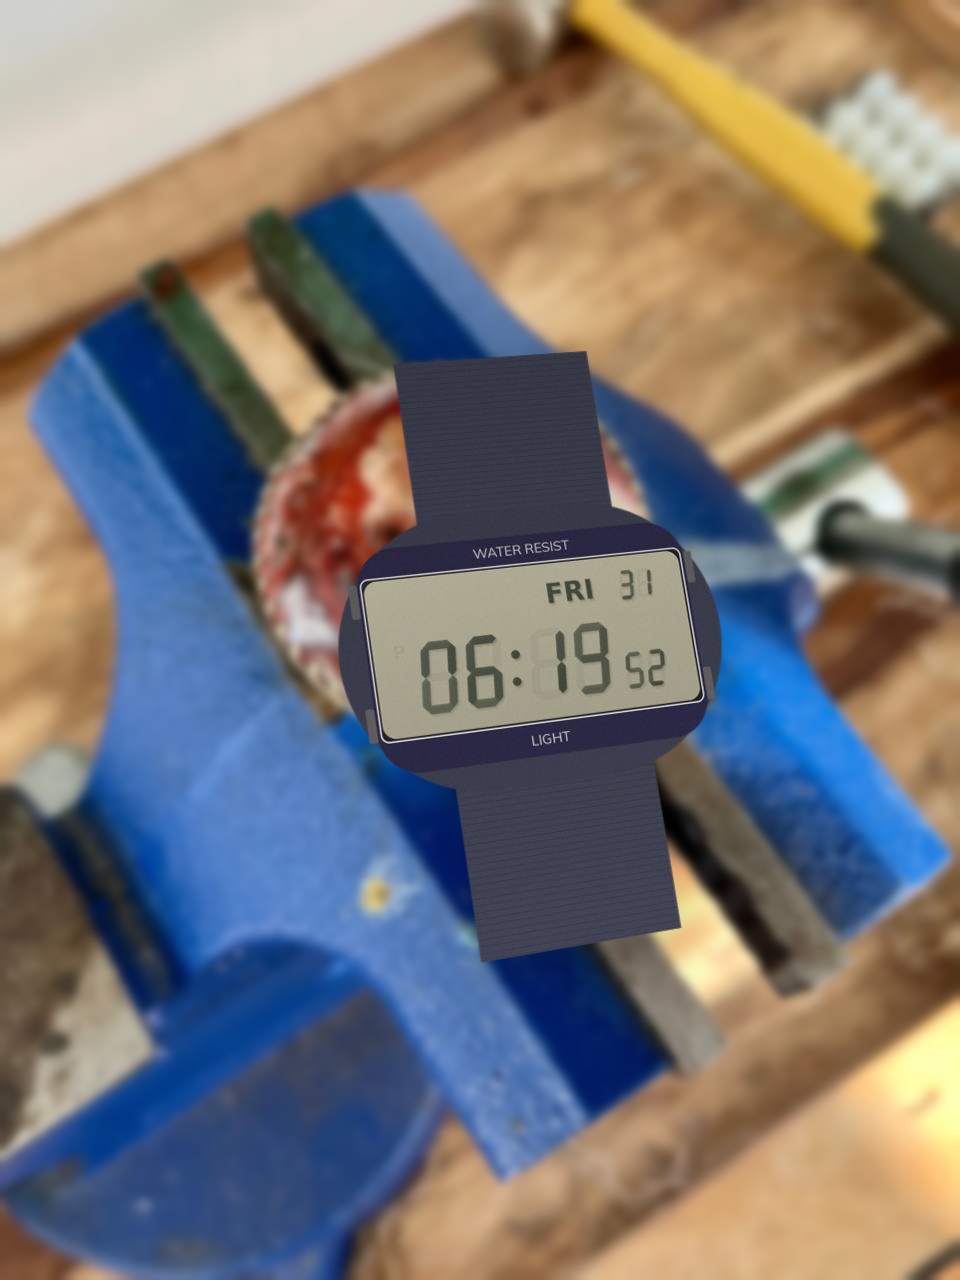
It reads 6,19,52
